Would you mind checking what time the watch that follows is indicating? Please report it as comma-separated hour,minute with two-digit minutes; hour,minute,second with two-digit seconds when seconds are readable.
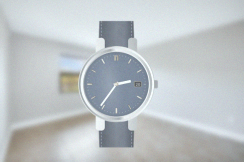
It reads 2,36
